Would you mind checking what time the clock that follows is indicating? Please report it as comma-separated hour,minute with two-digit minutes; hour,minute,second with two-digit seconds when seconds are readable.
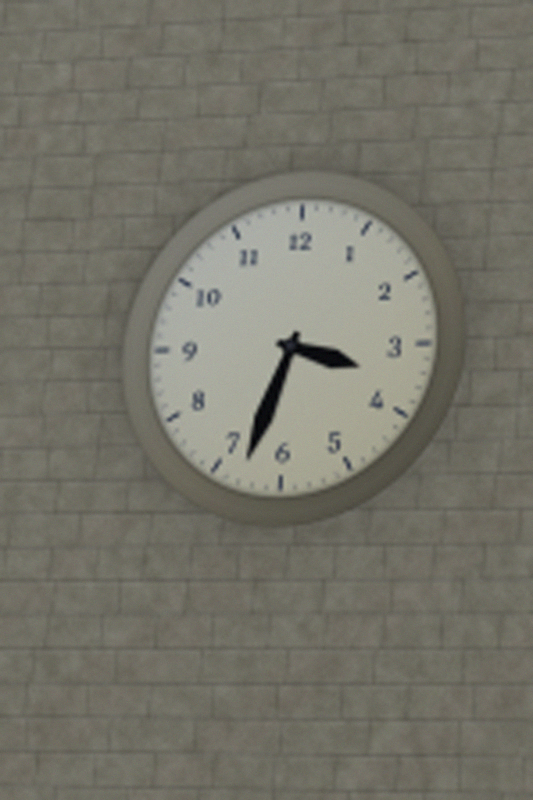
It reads 3,33
